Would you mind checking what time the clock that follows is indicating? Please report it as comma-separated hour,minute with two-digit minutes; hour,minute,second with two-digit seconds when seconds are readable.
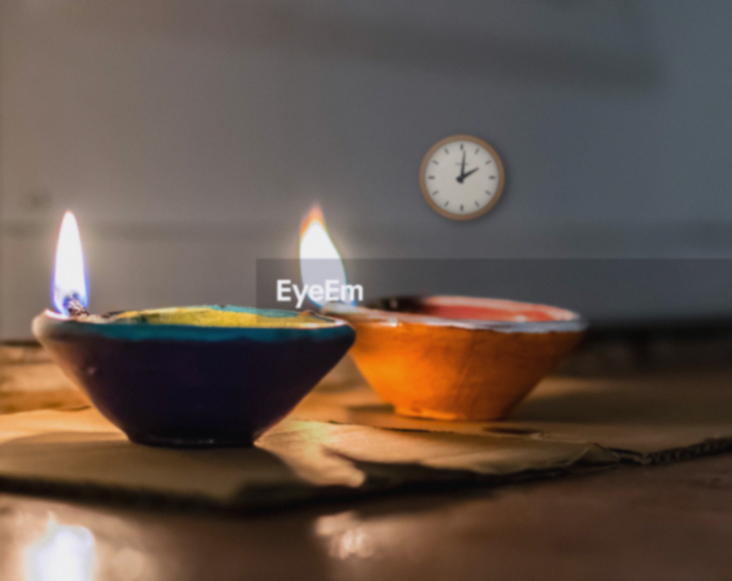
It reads 2,01
